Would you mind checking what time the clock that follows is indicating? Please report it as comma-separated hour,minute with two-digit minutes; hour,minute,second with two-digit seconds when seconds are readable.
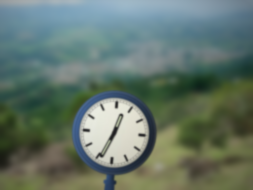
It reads 12,34
